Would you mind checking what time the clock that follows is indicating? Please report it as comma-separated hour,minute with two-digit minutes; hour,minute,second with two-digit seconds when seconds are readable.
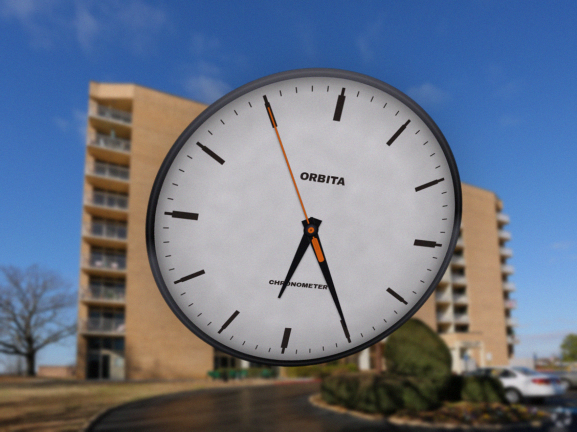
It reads 6,24,55
